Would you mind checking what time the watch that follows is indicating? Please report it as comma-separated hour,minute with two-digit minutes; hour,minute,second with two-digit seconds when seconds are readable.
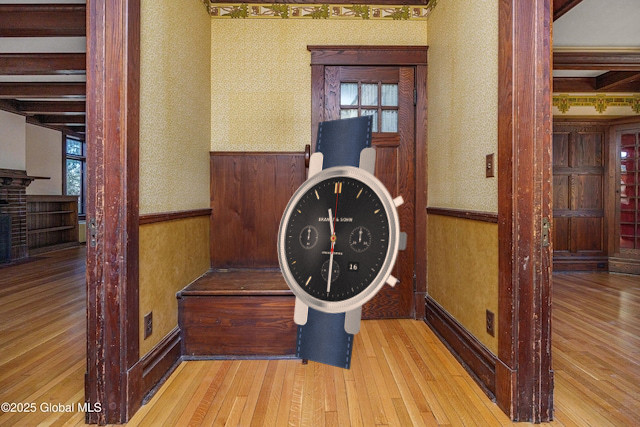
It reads 11,30
